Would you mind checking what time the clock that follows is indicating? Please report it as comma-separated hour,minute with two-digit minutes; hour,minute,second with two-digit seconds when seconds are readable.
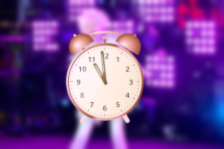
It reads 10,59
